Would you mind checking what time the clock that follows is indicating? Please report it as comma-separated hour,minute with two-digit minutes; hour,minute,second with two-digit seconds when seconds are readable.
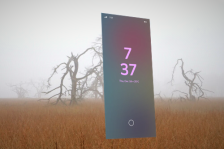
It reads 7,37
